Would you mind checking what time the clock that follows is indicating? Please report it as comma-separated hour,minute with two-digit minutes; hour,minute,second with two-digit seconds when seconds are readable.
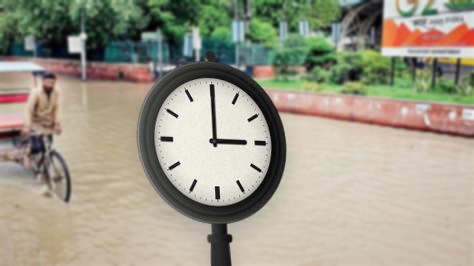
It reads 3,00
